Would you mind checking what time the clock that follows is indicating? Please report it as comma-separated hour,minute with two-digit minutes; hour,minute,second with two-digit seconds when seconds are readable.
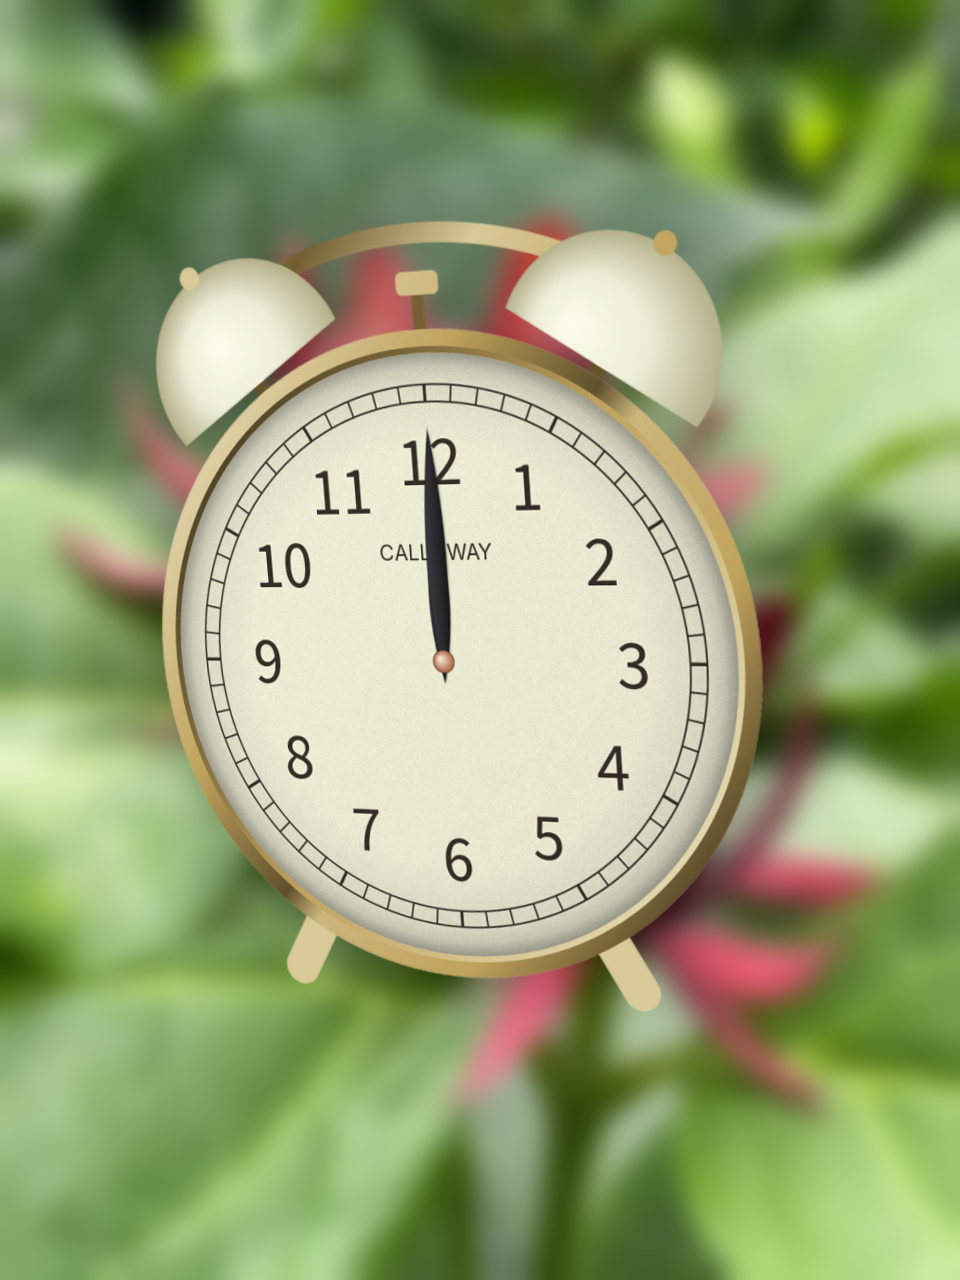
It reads 12,00
